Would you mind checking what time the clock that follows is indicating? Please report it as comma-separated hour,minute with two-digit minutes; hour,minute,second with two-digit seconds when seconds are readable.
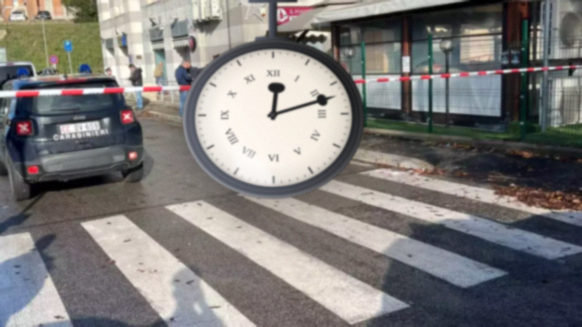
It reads 12,12
